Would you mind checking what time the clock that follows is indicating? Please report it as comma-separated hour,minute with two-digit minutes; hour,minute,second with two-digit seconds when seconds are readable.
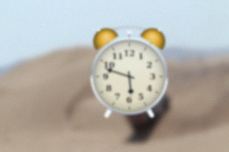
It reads 5,48
